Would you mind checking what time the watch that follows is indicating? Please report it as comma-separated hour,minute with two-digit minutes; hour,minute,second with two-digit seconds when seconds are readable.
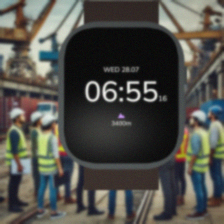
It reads 6,55
